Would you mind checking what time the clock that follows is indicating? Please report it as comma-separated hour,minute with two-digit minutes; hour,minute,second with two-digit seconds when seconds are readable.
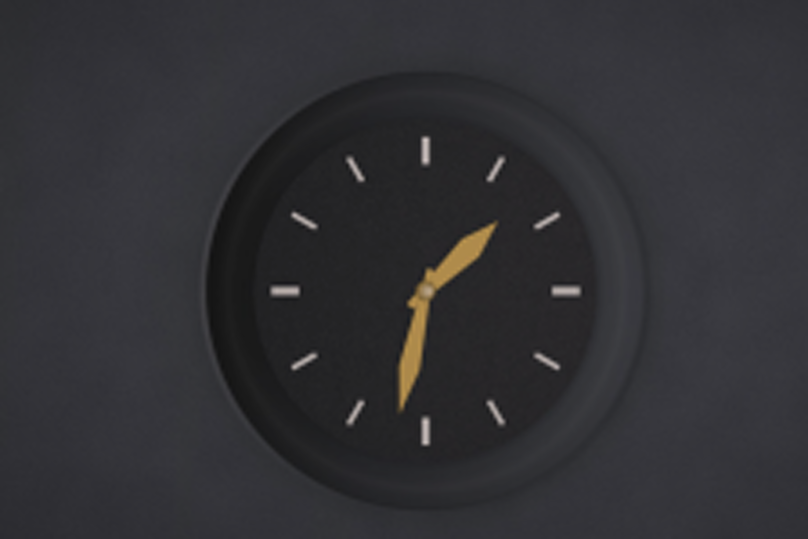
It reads 1,32
